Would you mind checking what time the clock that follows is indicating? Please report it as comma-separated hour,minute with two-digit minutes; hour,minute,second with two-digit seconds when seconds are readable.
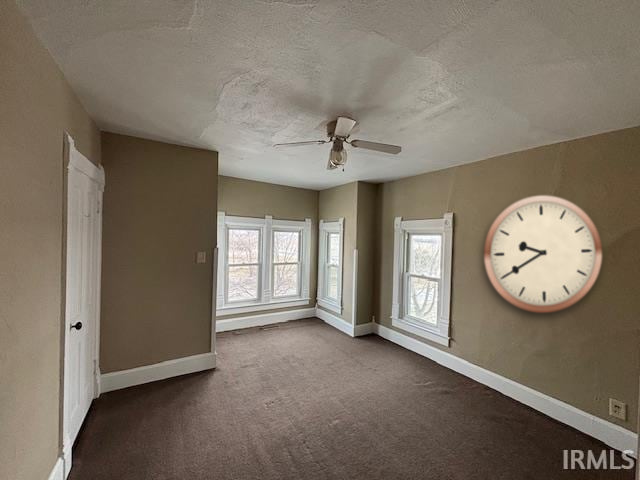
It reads 9,40
